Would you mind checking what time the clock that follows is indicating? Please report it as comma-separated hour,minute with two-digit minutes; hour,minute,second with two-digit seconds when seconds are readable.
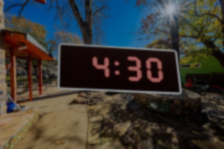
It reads 4,30
